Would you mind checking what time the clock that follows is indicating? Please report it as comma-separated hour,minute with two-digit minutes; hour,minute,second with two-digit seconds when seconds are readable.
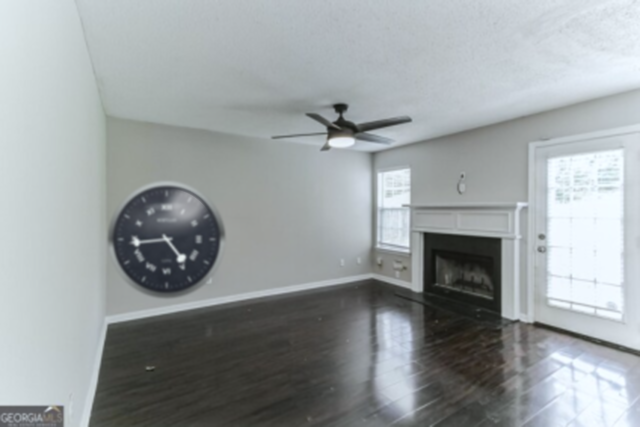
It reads 4,44
